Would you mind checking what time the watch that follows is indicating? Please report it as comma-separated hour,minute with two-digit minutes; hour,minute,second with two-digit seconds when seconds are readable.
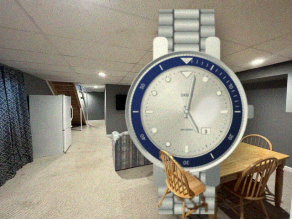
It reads 5,02
